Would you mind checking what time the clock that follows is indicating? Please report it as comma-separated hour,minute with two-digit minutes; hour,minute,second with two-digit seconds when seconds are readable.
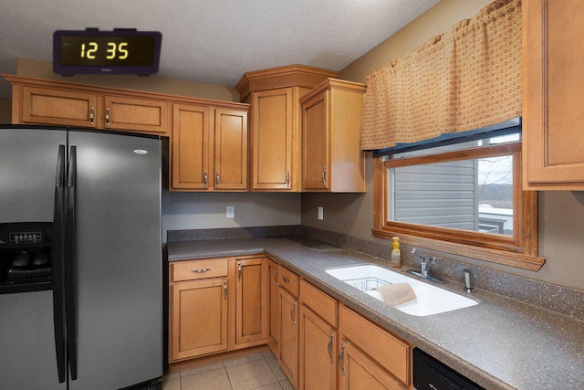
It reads 12,35
